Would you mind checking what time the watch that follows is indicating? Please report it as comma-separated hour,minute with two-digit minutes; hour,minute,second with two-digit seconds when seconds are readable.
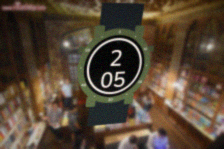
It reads 2,05
